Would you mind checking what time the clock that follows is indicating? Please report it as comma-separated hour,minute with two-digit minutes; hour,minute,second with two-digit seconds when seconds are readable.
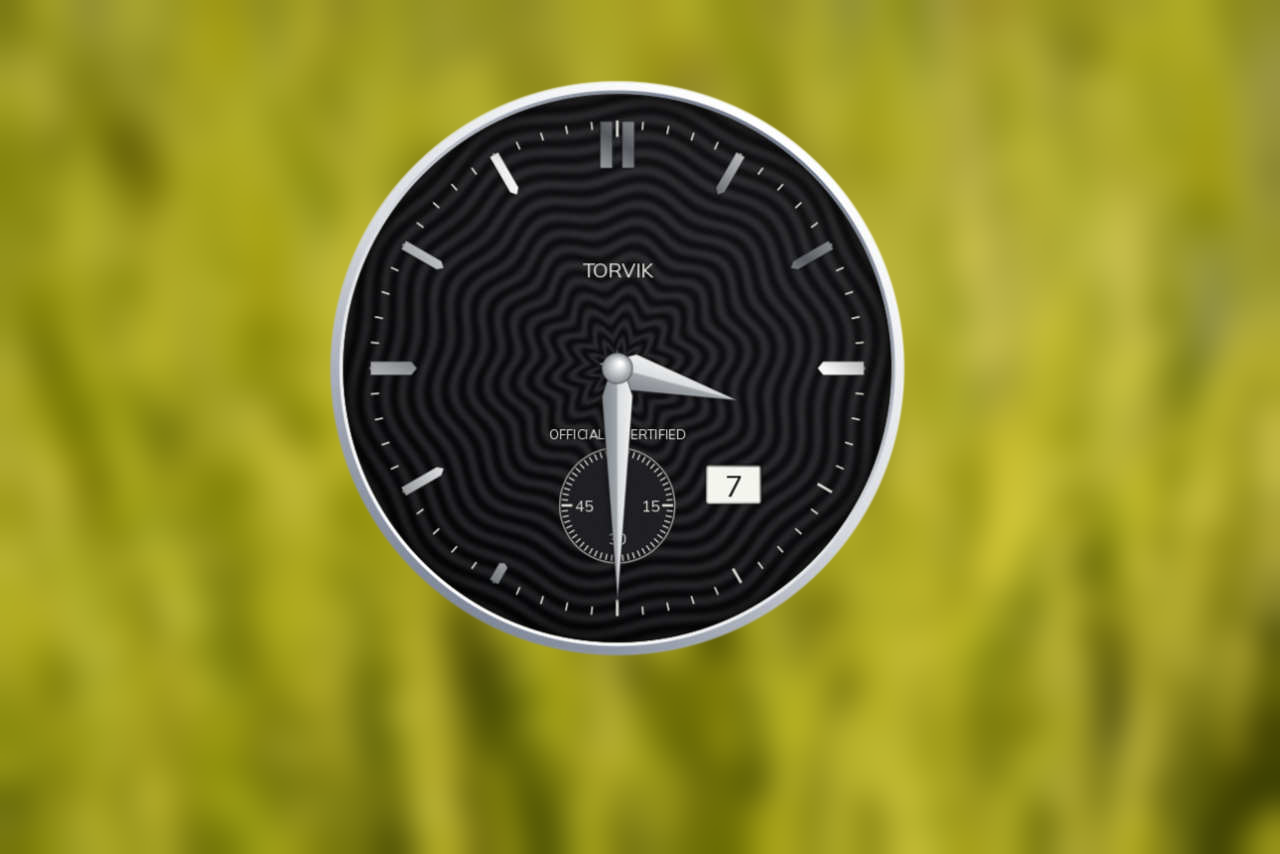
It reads 3,29,59
